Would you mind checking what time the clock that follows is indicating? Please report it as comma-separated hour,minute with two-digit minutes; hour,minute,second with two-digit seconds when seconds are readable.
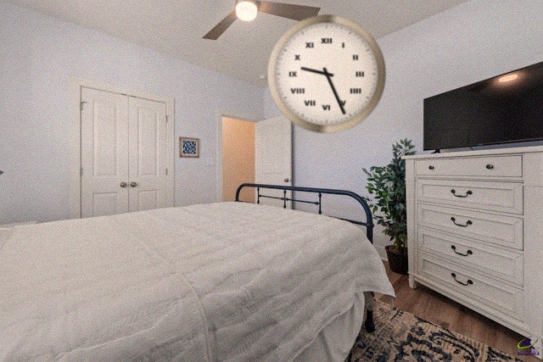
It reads 9,26
